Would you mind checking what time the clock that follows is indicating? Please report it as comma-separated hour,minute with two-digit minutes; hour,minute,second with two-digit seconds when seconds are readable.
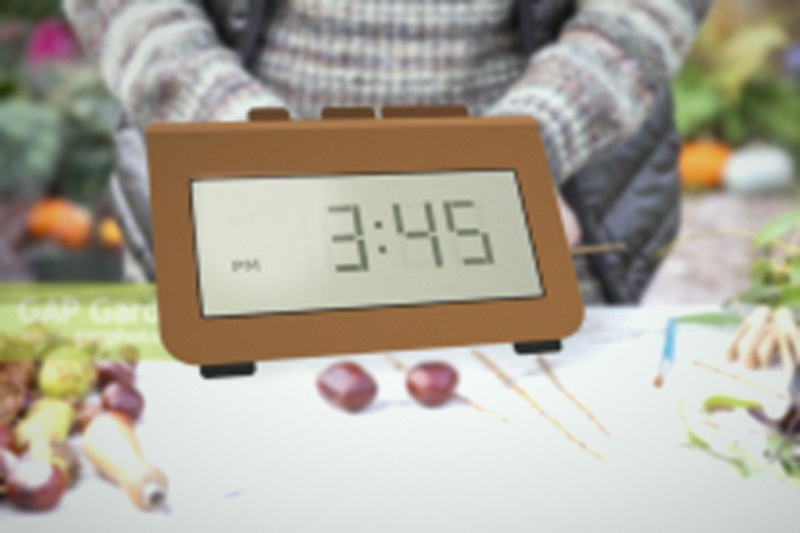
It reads 3,45
